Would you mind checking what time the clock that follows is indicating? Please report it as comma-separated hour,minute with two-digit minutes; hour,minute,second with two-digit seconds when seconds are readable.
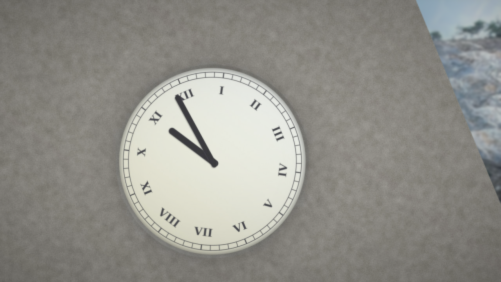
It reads 10,59
